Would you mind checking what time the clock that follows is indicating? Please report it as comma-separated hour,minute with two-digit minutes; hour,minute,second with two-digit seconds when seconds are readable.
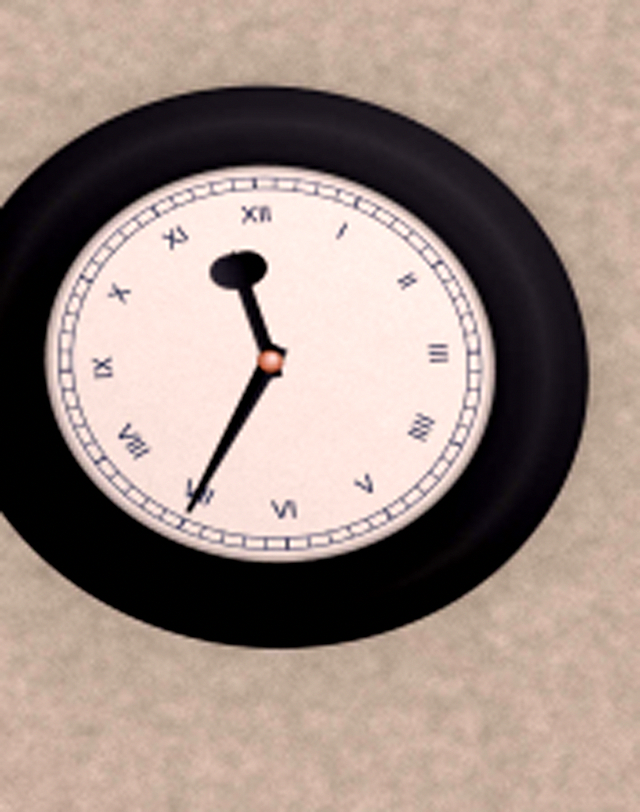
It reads 11,35
